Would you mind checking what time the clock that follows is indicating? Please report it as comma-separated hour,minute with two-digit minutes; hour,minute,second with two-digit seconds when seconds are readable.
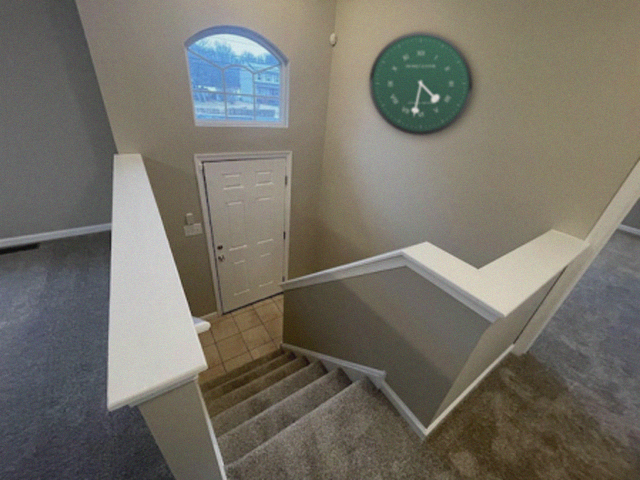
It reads 4,32
